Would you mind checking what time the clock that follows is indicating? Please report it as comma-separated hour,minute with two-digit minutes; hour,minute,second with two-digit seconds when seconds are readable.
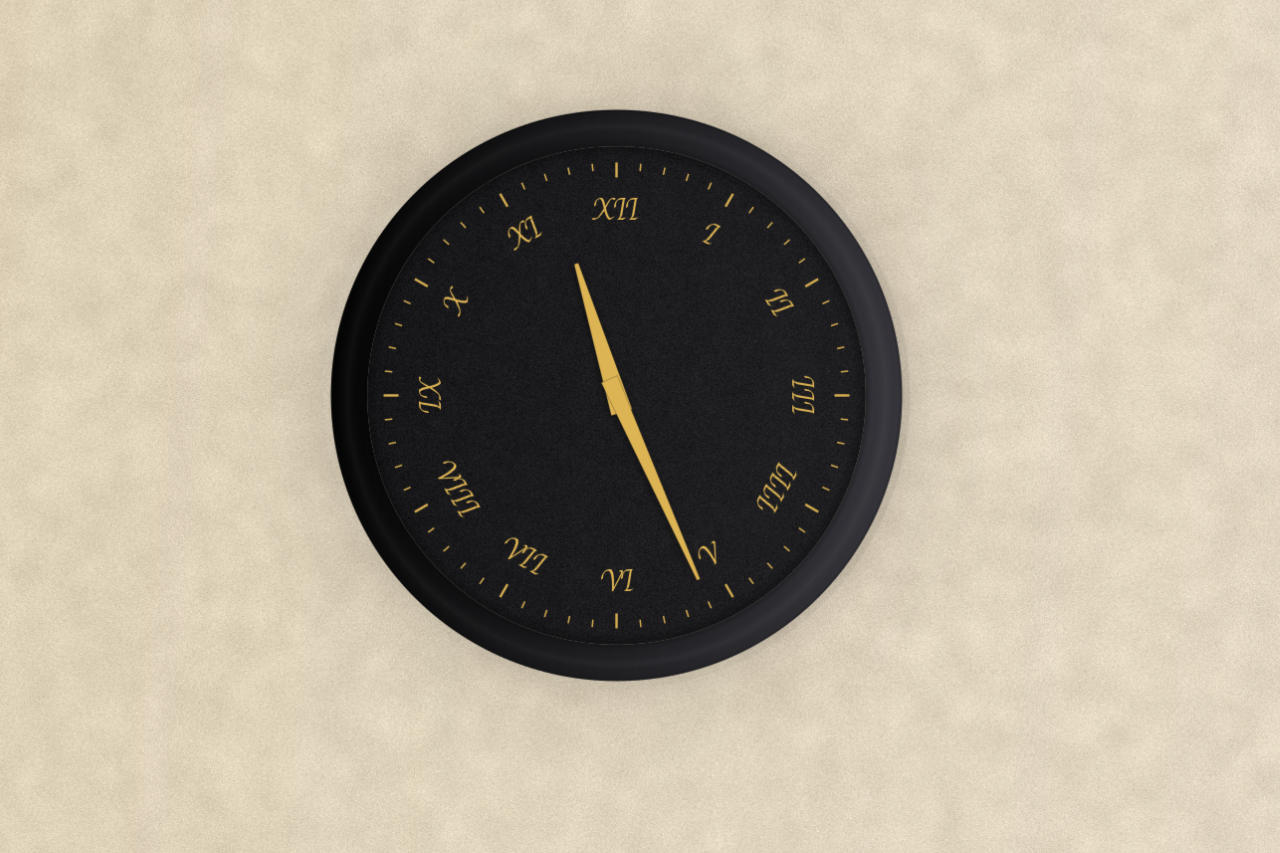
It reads 11,26
